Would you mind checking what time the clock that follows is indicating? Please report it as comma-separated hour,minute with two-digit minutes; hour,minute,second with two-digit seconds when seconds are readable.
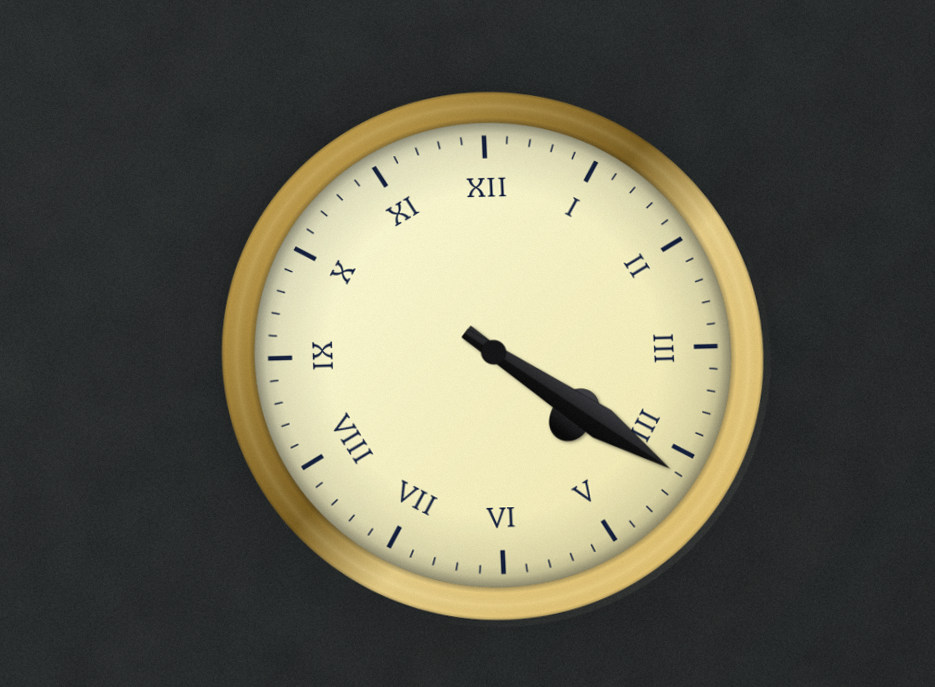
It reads 4,21
